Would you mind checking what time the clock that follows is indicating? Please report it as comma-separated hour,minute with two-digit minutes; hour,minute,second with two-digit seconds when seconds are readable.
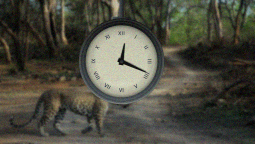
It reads 12,19
